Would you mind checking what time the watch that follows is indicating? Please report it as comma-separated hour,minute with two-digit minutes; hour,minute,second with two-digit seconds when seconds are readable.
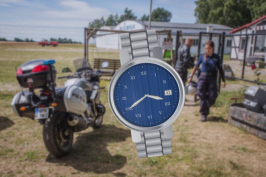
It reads 3,40
